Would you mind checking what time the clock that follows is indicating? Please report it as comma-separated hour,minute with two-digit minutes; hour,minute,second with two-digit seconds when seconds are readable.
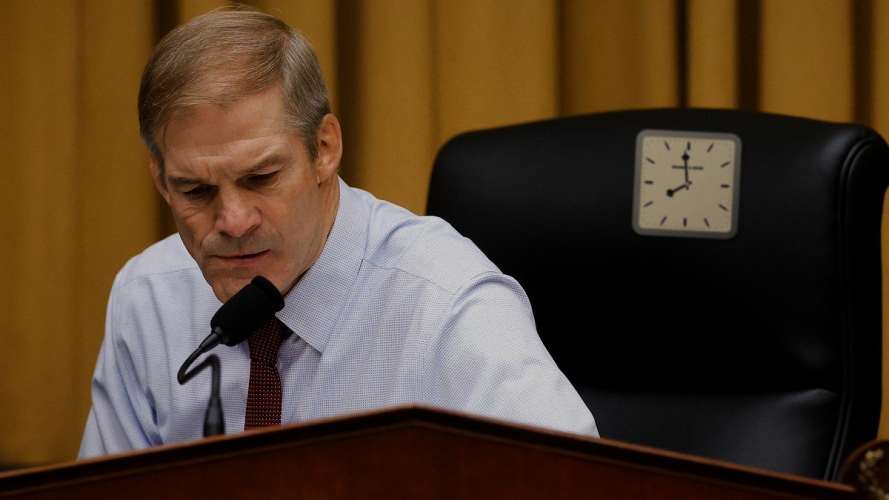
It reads 7,59
